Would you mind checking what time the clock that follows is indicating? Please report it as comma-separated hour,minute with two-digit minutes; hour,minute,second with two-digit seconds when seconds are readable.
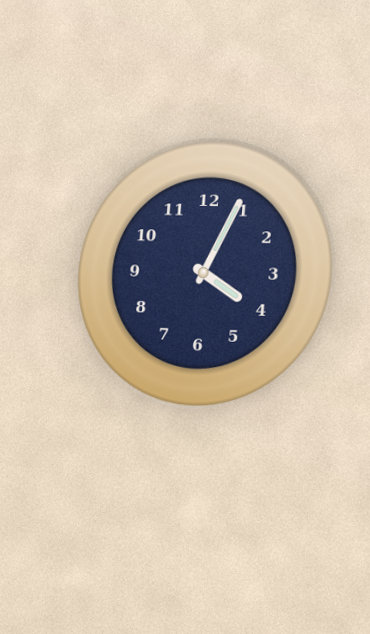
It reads 4,04
